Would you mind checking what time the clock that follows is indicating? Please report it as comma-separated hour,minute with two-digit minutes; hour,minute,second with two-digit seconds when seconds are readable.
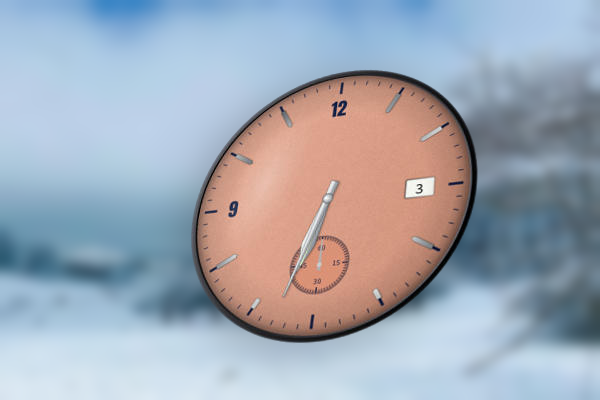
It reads 6,33
